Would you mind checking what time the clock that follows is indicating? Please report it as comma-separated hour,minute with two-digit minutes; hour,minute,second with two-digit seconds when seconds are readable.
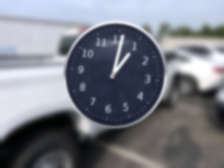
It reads 1,01
